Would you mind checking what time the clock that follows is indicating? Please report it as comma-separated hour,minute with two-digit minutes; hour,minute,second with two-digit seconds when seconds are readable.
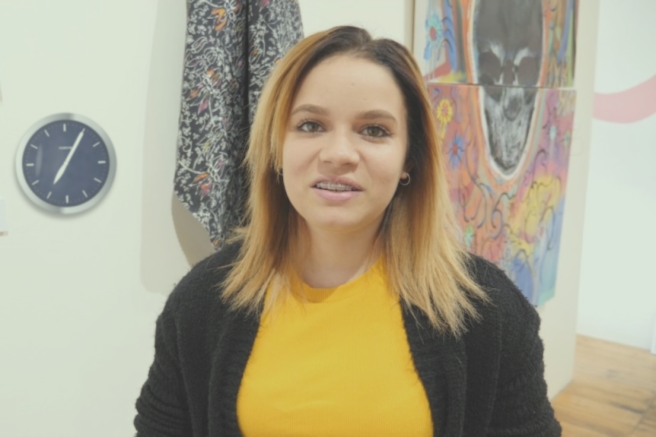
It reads 7,05
